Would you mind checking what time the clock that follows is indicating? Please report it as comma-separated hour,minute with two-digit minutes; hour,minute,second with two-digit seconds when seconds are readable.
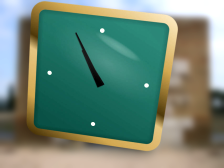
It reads 10,55
